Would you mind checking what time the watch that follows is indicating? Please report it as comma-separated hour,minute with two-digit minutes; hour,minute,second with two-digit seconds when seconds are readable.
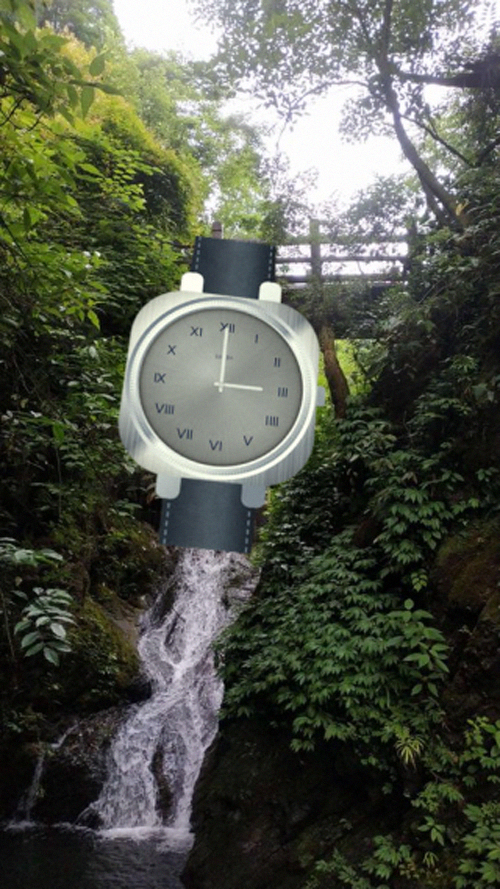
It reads 3,00
